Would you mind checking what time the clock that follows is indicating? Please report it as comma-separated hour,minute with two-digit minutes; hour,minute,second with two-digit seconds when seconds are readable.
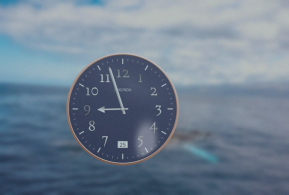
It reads 8,57
